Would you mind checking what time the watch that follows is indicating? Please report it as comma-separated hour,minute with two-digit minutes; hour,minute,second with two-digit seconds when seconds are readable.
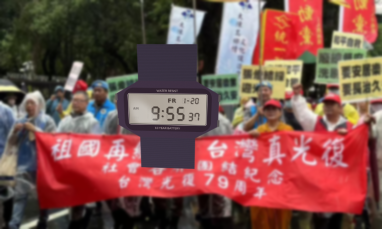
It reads 9,55,37
